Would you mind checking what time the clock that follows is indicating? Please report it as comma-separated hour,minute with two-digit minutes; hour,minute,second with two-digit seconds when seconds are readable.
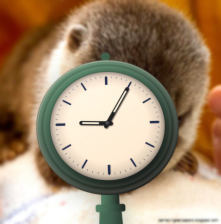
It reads 9,05
